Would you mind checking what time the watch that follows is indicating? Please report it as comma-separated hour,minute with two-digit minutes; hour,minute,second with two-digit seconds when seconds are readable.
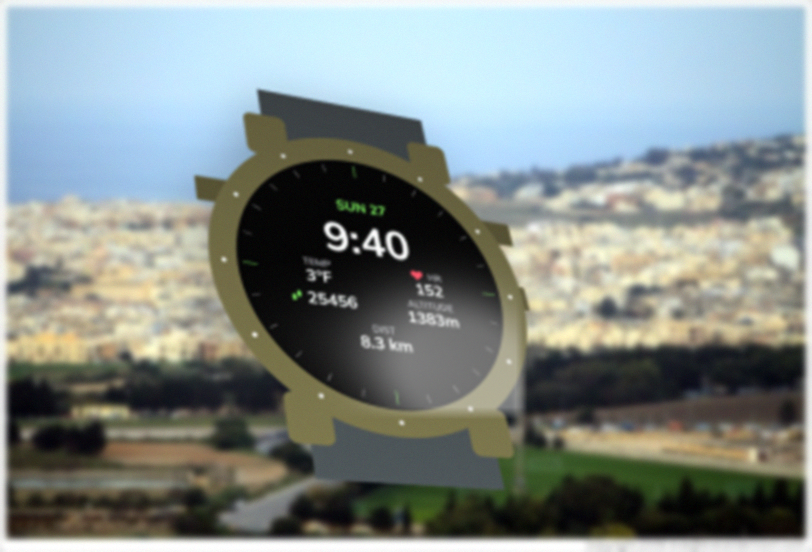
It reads 9,40
